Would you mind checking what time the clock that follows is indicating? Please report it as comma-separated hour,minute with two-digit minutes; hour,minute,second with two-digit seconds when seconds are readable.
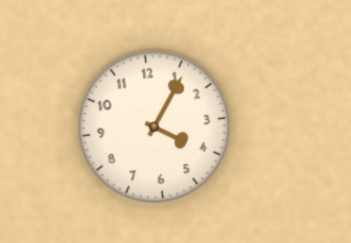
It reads 4,06
